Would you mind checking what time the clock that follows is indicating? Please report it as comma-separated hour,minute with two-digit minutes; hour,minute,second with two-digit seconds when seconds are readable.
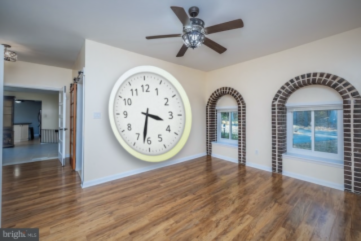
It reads 3,32
